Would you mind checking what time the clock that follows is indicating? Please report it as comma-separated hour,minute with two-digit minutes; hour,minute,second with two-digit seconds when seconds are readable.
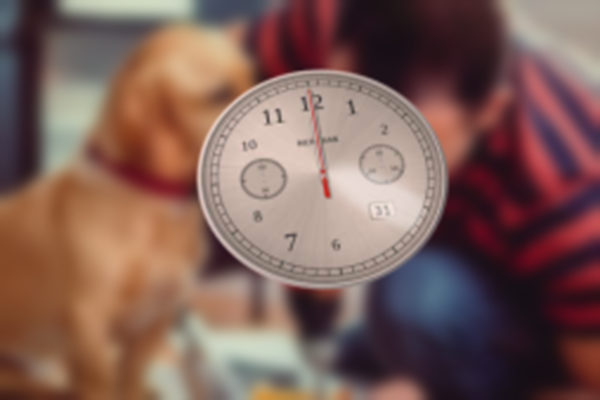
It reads 12,00
